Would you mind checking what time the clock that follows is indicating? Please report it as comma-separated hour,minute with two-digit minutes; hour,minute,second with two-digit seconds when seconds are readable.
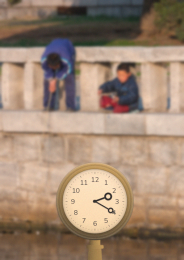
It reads 2,20
